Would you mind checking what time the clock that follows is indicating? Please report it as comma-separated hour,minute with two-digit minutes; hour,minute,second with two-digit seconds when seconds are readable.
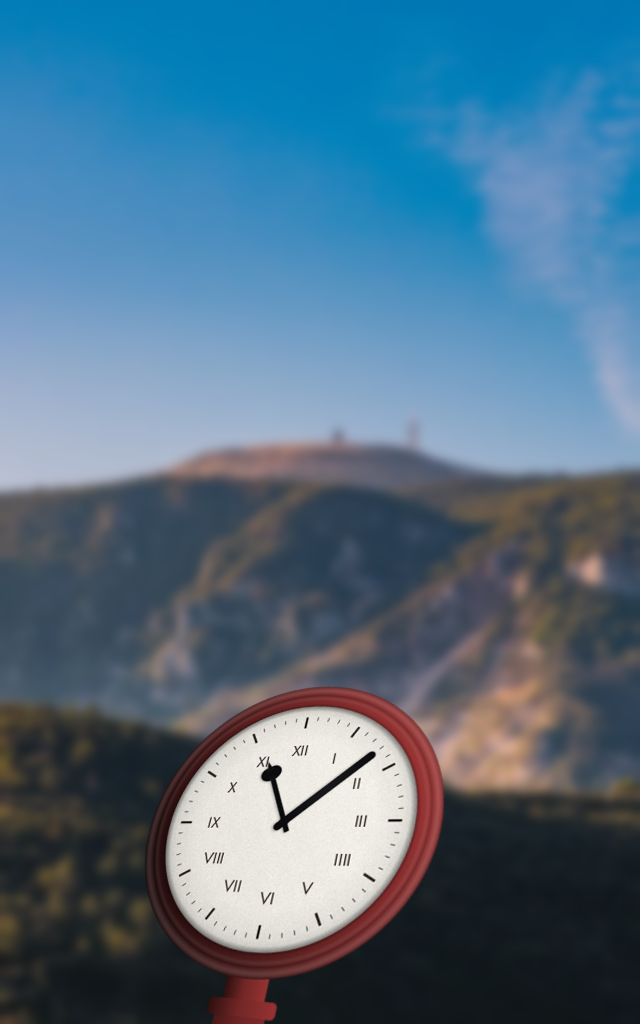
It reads 11,08
